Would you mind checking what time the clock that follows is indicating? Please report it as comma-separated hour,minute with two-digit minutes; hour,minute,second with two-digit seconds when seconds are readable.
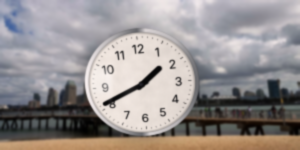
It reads 1,41
